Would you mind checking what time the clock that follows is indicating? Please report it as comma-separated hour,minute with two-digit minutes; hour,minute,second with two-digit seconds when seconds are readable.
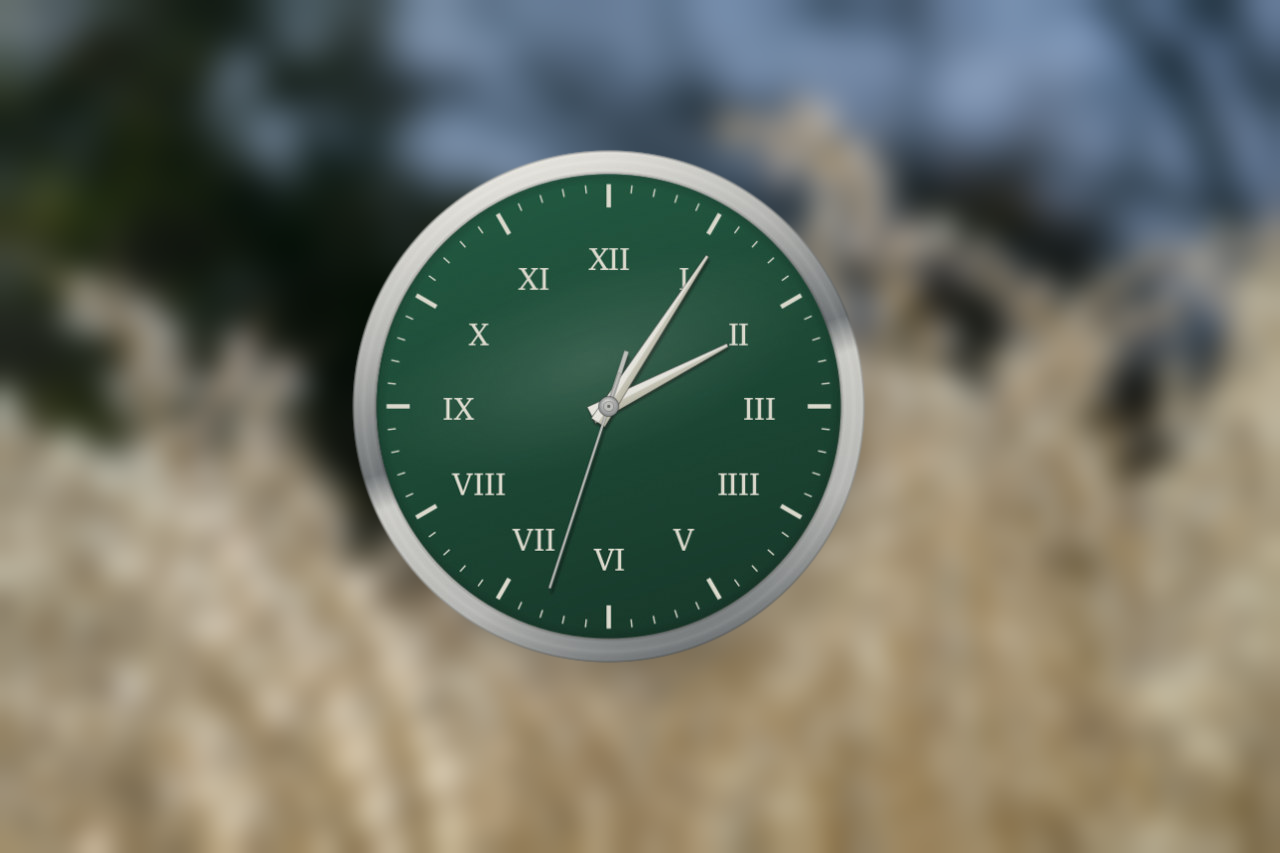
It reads 2,05,33
